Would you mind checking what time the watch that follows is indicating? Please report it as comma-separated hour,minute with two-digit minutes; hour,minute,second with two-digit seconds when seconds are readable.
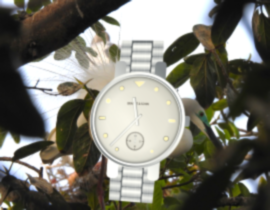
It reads 11,37
